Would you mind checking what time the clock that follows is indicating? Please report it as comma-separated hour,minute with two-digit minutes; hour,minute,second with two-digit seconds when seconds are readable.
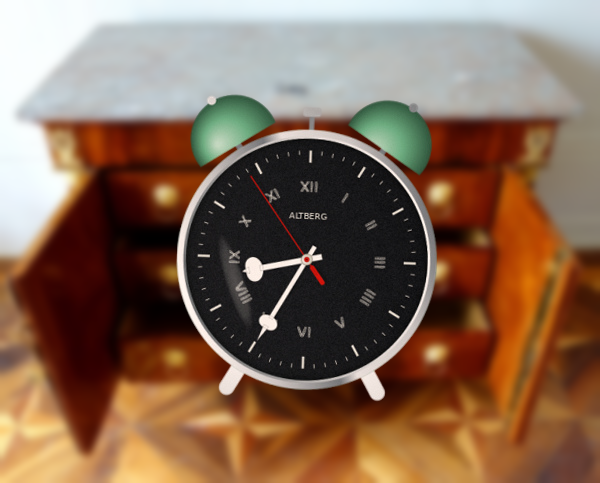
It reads 8,34,54
